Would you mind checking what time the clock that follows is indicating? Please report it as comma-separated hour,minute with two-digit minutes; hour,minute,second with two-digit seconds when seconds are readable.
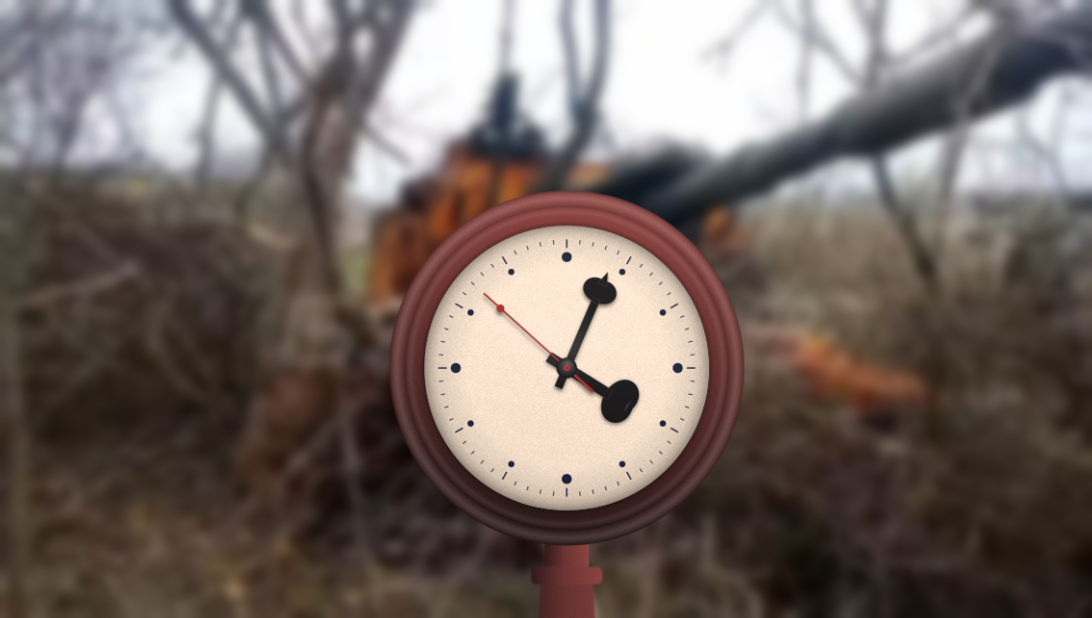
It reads 4,03,52
